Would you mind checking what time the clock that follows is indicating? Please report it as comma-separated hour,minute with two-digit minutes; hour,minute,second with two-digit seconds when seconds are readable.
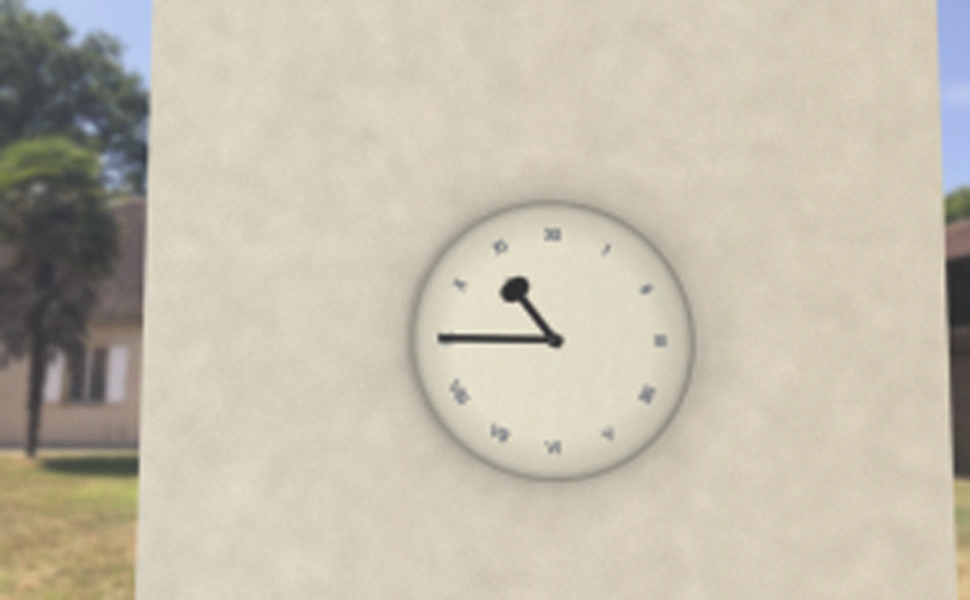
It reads 10,45
